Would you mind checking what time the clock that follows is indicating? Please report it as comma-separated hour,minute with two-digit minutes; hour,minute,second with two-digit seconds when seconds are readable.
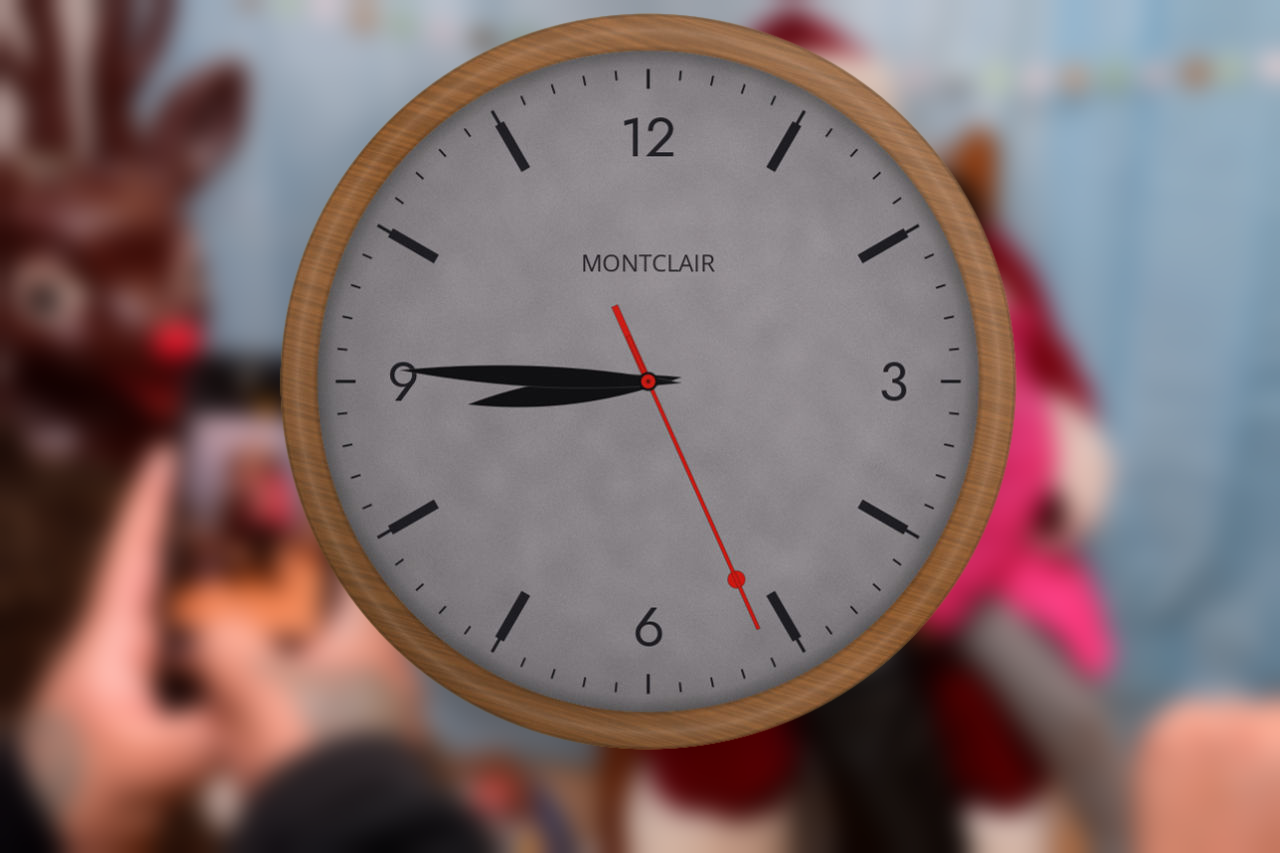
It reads 8,45,26
